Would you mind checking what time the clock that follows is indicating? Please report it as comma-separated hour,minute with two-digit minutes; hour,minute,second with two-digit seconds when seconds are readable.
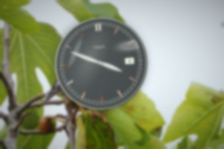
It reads 3,49
